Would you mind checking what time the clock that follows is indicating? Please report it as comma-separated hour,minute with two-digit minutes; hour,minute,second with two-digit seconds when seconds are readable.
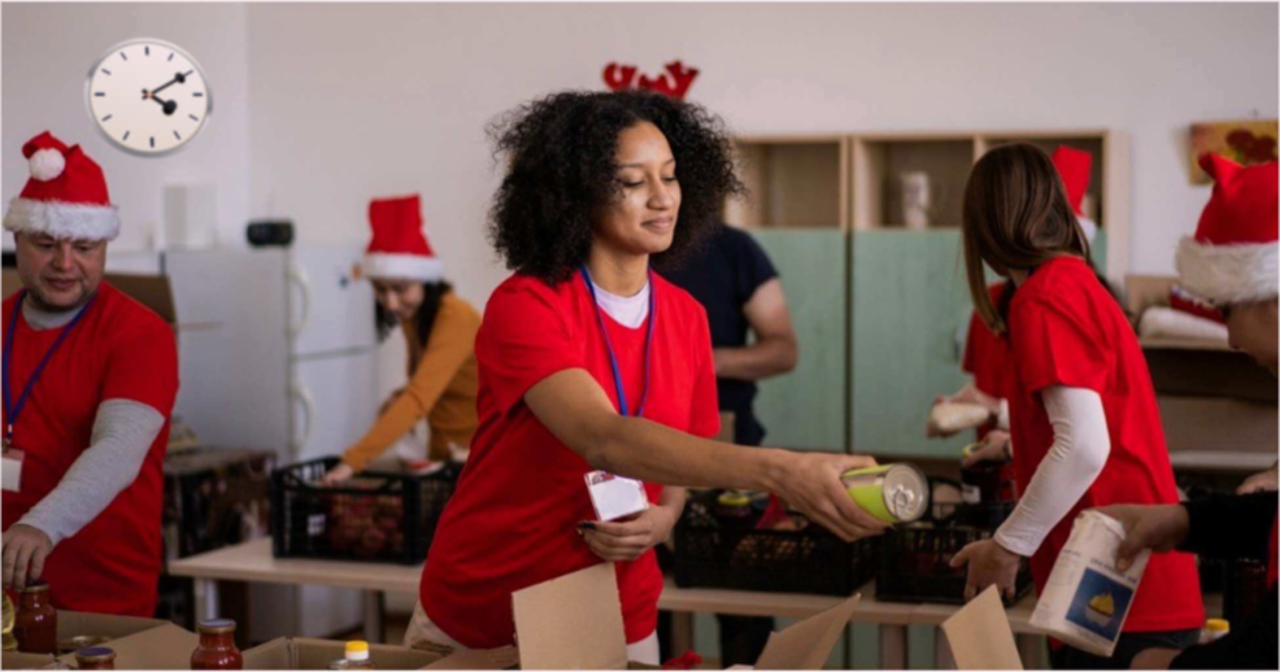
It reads 4,10
